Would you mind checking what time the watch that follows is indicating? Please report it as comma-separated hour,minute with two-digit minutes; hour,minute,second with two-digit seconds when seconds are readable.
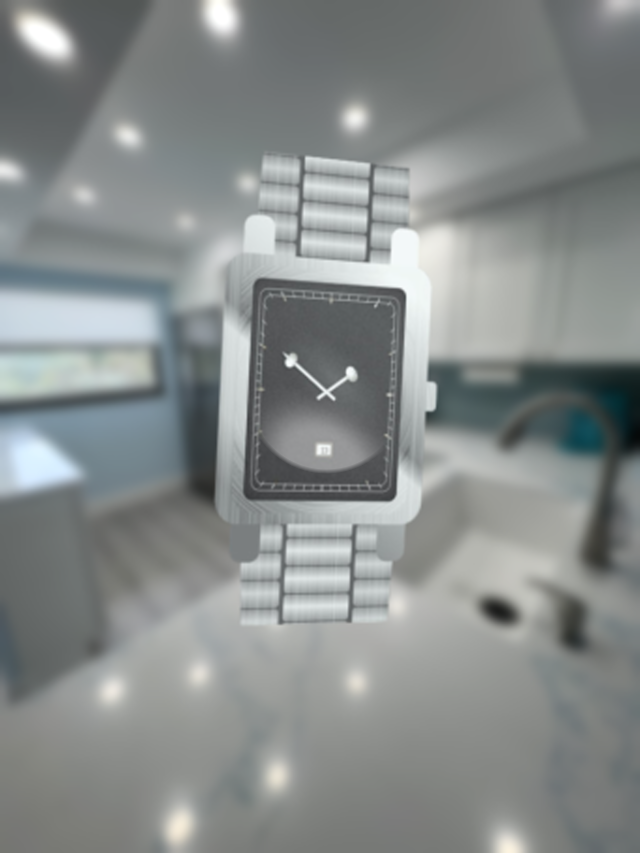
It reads 1,51
